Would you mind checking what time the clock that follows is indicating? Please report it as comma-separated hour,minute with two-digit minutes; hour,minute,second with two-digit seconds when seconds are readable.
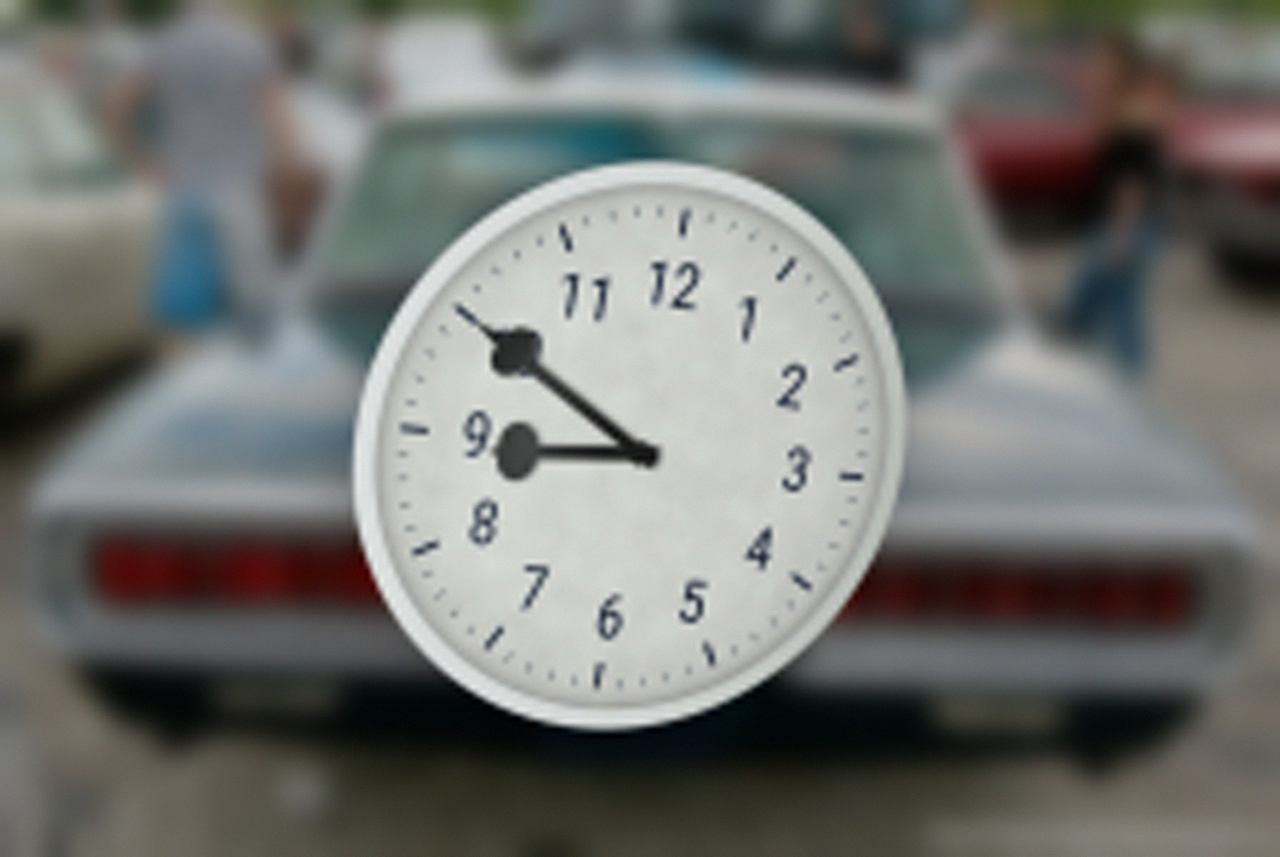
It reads 8,50
